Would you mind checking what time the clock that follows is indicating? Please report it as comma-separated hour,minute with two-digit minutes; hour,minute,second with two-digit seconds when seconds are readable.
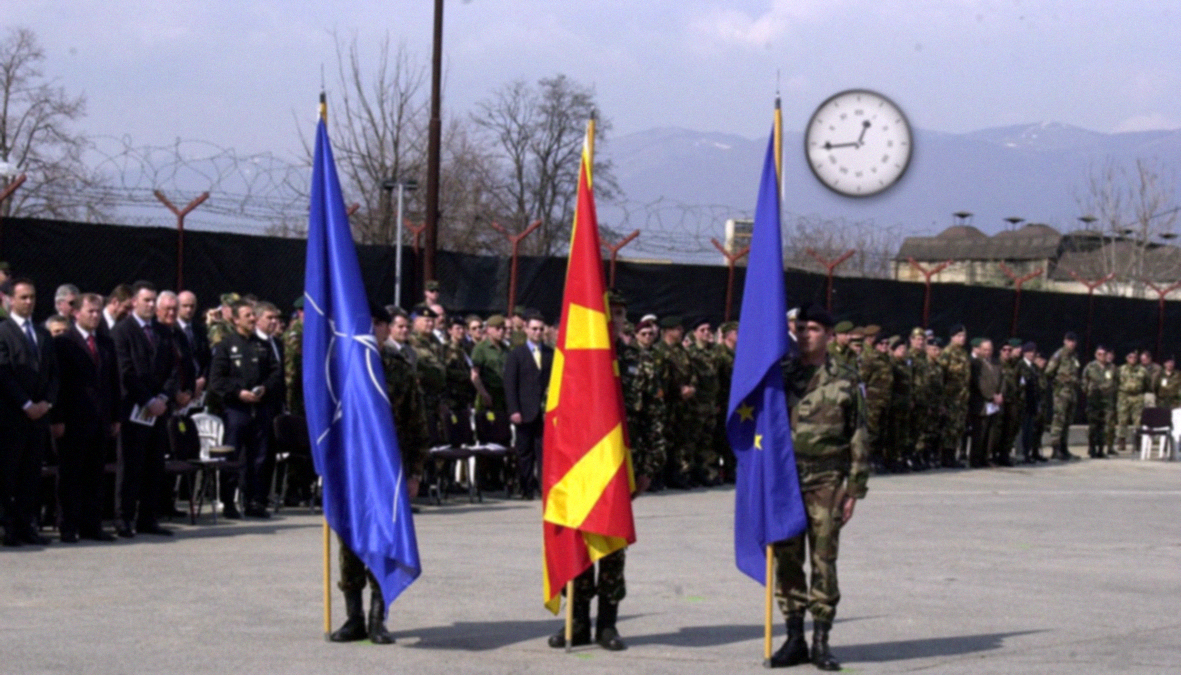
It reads 12,44
